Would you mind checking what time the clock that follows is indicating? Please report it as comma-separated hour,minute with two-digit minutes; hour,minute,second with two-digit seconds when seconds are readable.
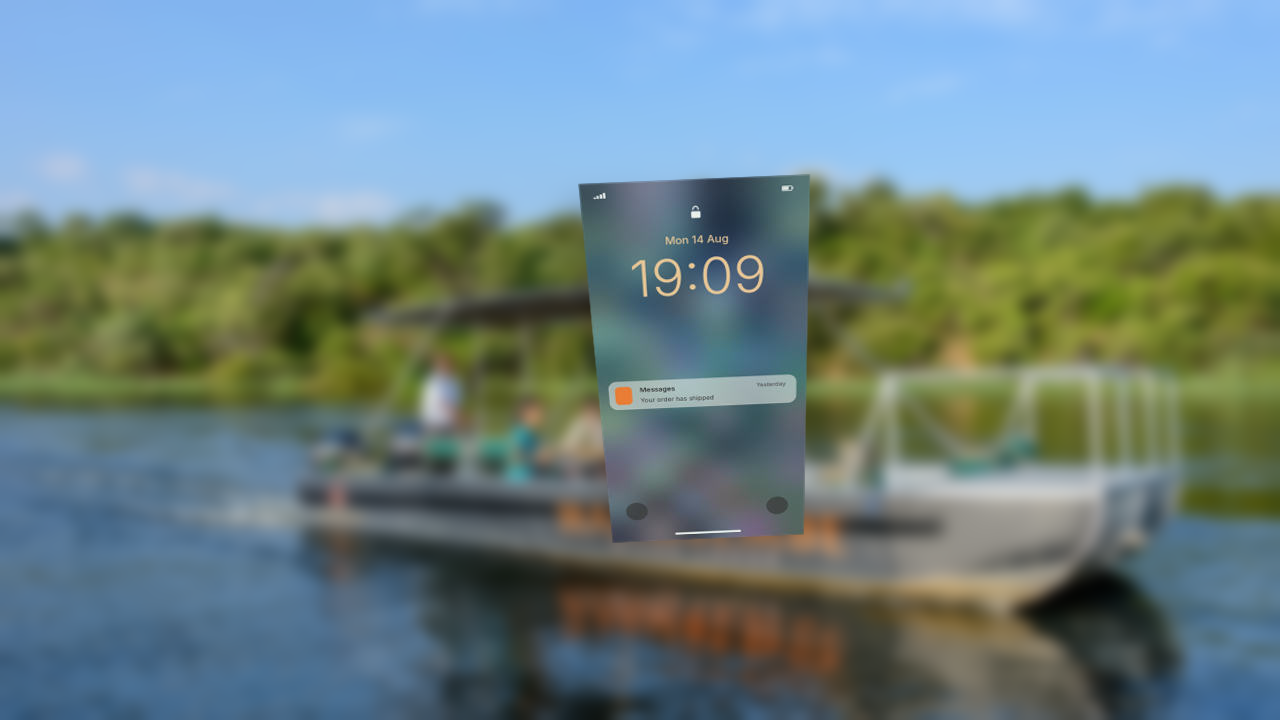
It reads 19,09
